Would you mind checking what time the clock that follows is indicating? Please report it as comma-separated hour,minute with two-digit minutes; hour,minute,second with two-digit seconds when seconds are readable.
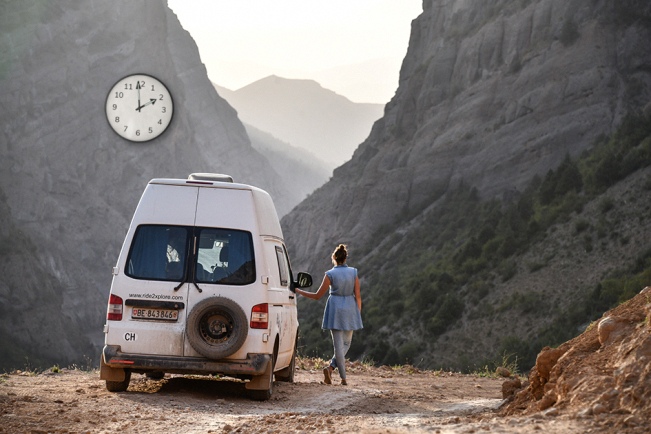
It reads 1,59
